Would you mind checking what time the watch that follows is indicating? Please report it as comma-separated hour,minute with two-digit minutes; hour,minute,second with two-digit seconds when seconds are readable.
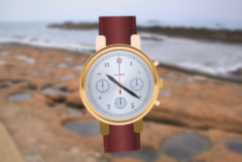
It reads 10,21
